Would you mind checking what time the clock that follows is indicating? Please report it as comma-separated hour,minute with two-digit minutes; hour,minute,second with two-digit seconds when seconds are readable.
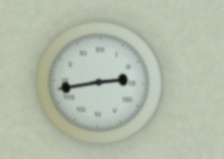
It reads 2,43
